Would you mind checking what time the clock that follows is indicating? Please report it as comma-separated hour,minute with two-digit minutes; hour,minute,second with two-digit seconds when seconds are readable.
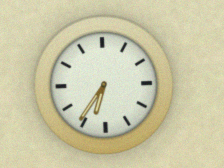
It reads 6,36
